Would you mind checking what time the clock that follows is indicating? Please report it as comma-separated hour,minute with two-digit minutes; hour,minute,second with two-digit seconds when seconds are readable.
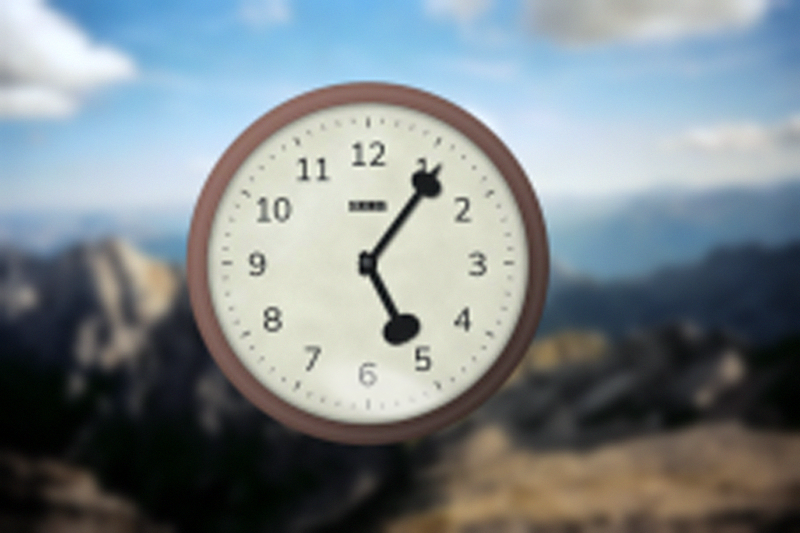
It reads 5,06
